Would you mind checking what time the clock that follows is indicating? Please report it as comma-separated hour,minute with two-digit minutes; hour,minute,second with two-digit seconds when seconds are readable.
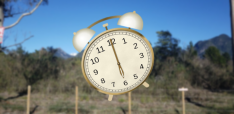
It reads 6,00
